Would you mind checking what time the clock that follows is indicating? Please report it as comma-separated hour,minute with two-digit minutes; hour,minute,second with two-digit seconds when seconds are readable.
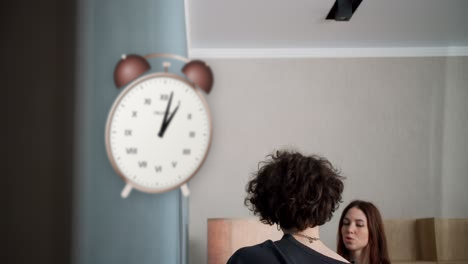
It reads 1,02
